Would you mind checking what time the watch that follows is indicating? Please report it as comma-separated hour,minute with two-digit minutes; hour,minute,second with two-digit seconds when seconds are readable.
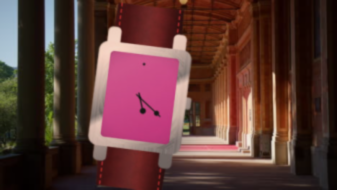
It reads 5,21
